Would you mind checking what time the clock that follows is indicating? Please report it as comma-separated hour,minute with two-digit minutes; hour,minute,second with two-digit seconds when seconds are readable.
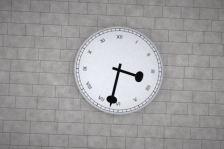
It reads 3,32
